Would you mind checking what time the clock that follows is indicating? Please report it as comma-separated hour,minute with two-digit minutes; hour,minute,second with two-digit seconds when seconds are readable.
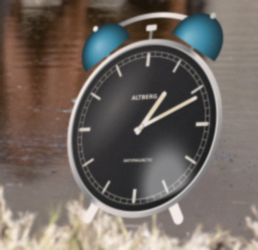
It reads 1,11
